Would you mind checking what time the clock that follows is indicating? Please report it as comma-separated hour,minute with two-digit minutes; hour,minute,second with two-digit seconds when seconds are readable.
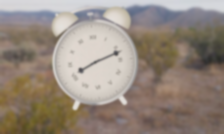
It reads 8,12
